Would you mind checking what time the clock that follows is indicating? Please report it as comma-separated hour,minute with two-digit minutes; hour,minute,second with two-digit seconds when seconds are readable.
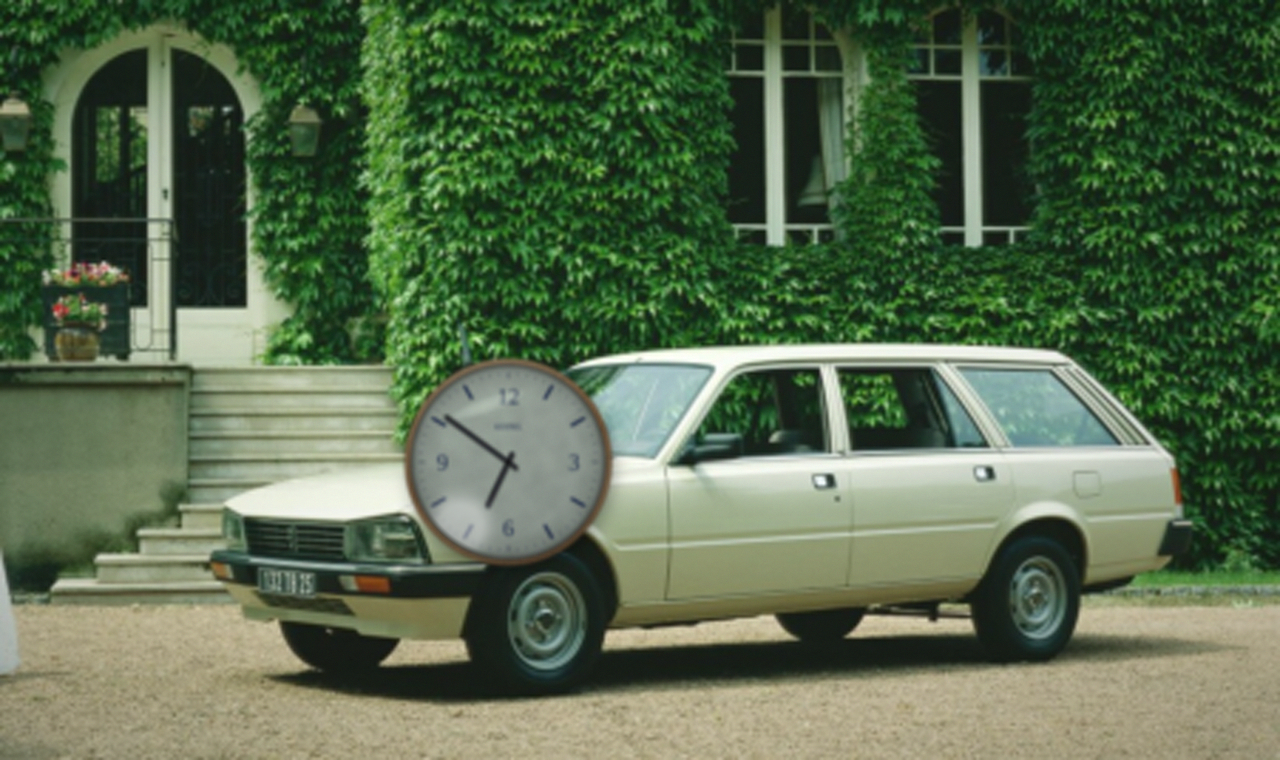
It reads 6,51
